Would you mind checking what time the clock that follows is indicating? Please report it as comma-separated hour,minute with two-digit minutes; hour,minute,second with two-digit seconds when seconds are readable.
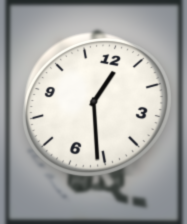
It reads 12,26
